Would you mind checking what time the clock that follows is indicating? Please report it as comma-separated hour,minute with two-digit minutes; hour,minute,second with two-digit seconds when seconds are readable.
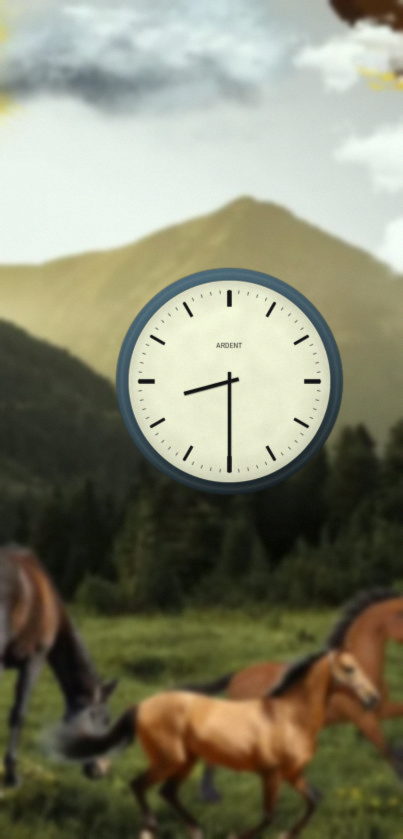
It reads 8,30
